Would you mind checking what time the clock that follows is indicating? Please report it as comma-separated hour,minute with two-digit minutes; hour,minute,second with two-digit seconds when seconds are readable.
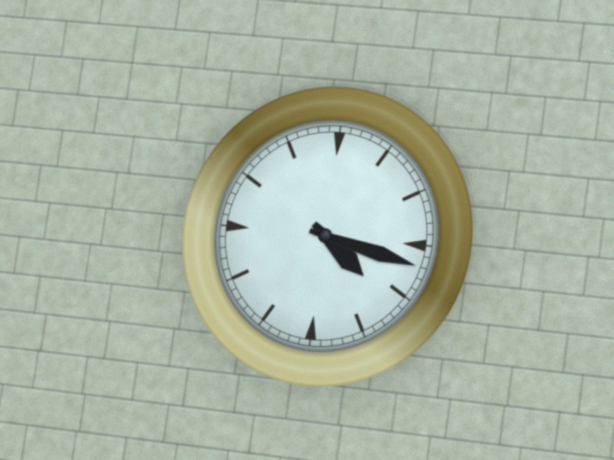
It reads 4,17
